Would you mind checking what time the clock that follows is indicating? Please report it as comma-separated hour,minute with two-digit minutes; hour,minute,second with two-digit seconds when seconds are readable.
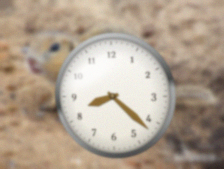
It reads 8,22
